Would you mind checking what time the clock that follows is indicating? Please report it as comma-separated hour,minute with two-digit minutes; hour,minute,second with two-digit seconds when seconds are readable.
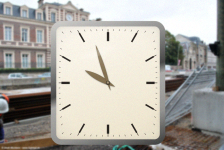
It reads 9,57
